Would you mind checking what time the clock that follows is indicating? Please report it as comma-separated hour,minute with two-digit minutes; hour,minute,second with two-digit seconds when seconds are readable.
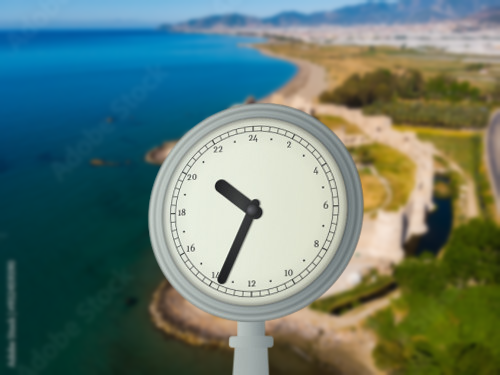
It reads 20,34
